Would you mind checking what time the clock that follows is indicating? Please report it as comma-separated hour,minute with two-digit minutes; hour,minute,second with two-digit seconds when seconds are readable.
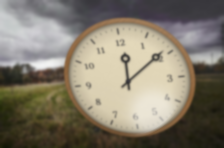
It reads 12,09
